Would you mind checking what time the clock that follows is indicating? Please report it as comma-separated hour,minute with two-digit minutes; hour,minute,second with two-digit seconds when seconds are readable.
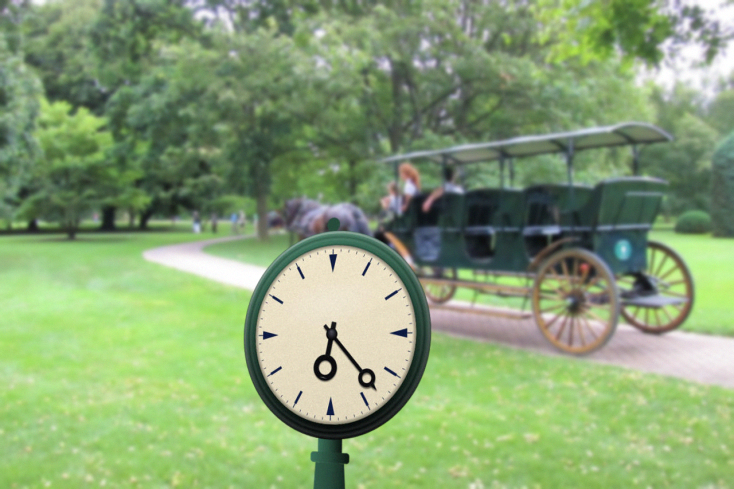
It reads 6,23
